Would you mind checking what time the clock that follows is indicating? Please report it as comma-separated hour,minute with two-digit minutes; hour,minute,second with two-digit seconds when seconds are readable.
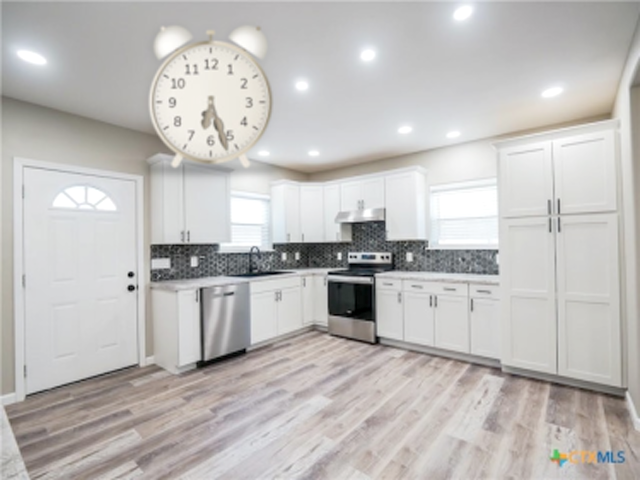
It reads 6,27
